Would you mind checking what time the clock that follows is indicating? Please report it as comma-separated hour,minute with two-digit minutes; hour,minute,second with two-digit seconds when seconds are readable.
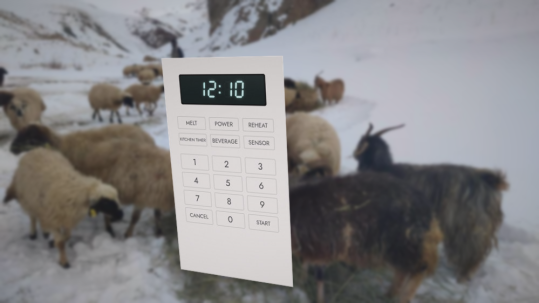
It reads 12,10
